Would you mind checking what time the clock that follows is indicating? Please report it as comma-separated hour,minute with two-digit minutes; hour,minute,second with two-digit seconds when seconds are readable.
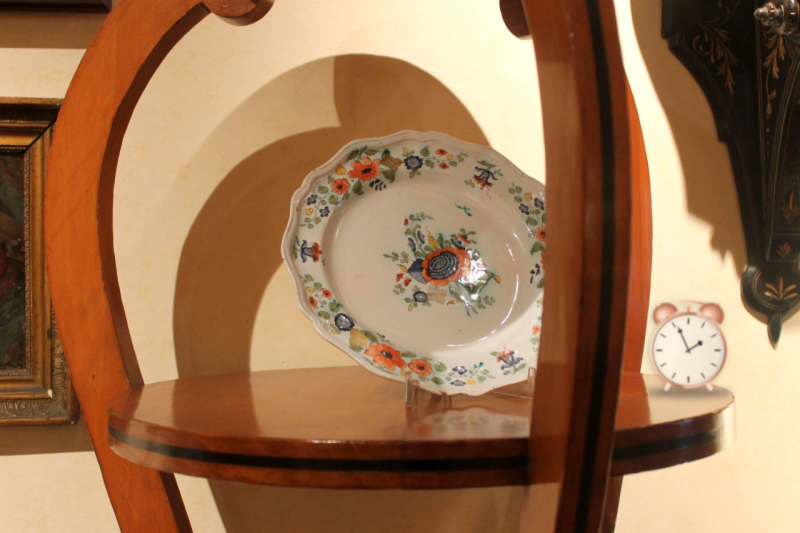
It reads 1,56
